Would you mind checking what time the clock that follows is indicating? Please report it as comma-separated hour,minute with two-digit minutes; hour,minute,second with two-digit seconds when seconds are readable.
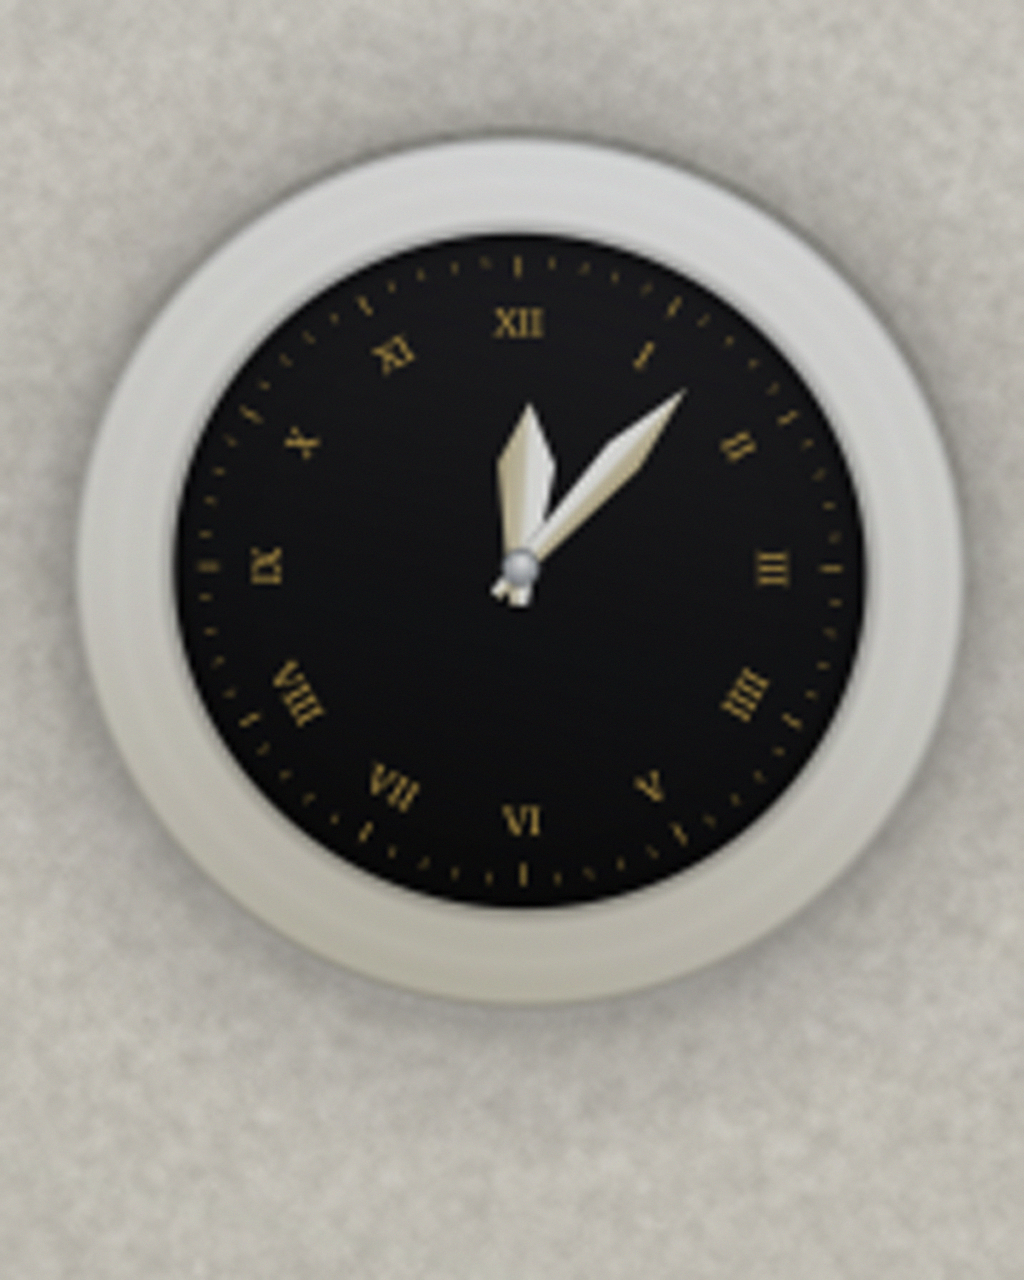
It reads 12,07
